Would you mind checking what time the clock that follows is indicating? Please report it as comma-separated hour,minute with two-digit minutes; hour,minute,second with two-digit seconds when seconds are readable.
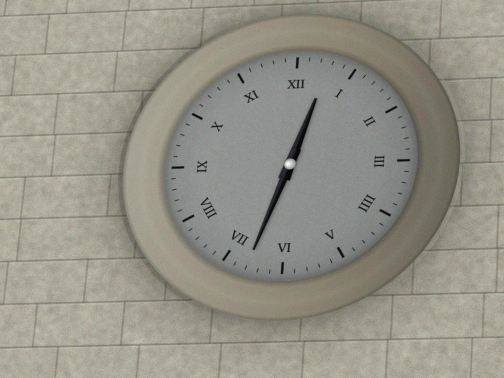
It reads 12,33
